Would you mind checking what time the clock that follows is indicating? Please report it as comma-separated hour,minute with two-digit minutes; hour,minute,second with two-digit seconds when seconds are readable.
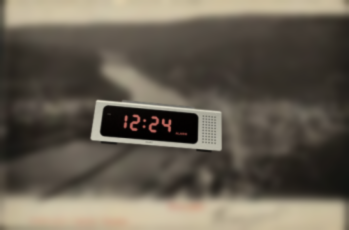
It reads 12,24
